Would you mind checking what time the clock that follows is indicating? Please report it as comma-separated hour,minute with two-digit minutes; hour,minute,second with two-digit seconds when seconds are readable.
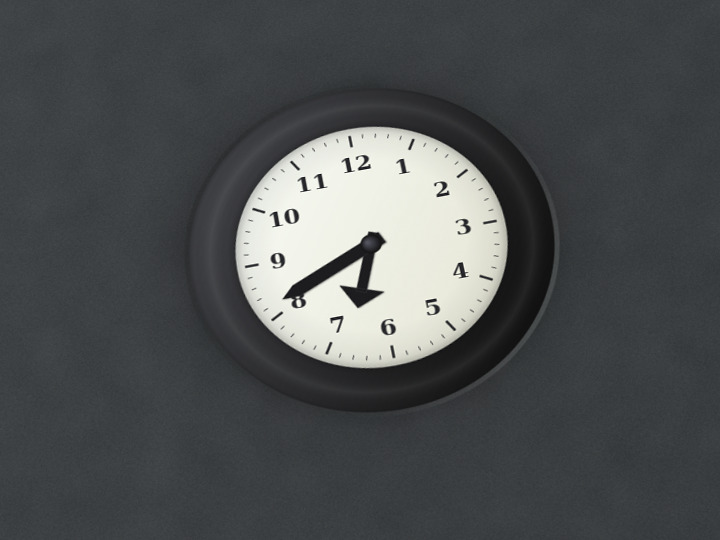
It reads 6,41
